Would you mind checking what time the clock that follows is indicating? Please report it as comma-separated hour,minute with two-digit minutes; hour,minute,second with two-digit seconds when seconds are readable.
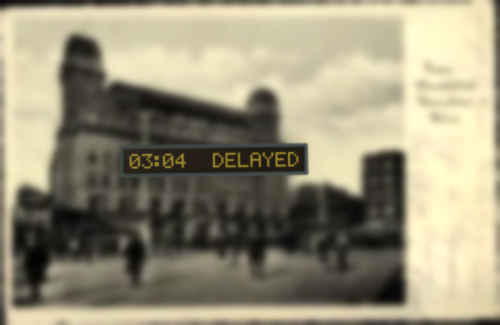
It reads 3,04
